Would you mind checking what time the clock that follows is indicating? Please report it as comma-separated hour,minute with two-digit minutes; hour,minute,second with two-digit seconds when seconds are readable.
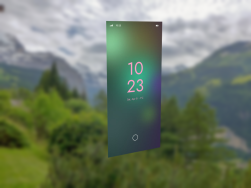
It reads 10,23
